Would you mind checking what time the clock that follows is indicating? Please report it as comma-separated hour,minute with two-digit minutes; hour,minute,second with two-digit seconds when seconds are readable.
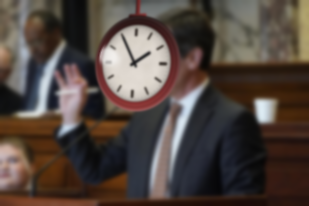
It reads 1,55
